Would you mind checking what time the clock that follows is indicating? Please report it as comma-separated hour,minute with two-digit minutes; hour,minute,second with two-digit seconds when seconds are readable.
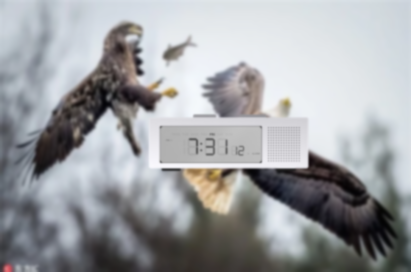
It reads 7,31
